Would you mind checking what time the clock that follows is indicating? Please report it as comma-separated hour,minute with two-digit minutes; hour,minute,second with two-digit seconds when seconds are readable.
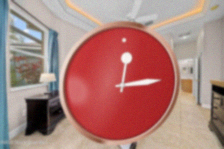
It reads 12,14
